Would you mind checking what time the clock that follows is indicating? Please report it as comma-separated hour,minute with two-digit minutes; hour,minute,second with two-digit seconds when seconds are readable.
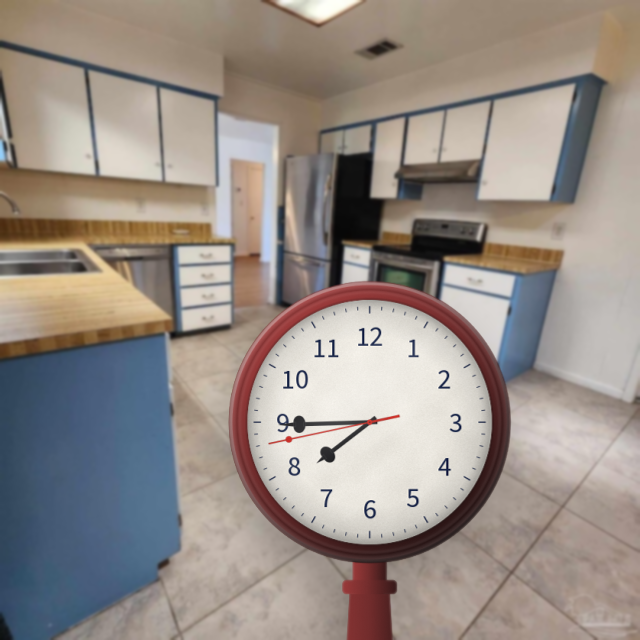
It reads 7,44,43
